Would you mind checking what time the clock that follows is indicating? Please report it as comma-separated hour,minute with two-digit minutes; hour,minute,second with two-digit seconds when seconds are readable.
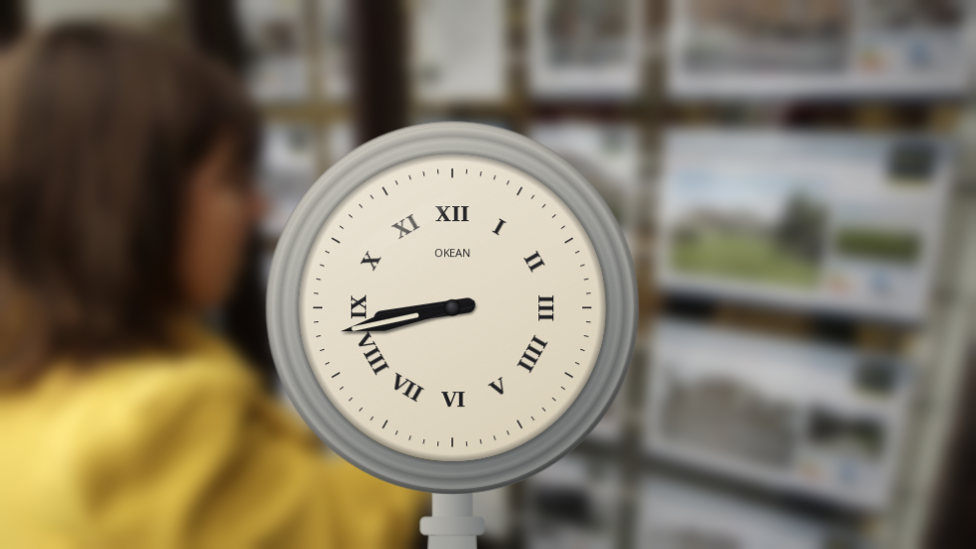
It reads 8,43
